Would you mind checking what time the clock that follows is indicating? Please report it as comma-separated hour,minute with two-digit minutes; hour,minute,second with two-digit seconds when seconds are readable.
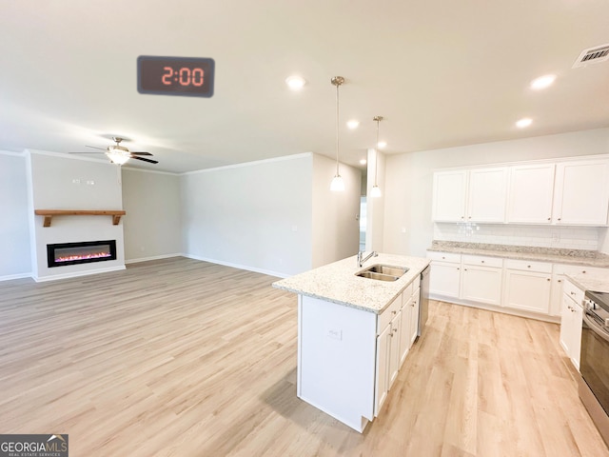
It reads 2,00
